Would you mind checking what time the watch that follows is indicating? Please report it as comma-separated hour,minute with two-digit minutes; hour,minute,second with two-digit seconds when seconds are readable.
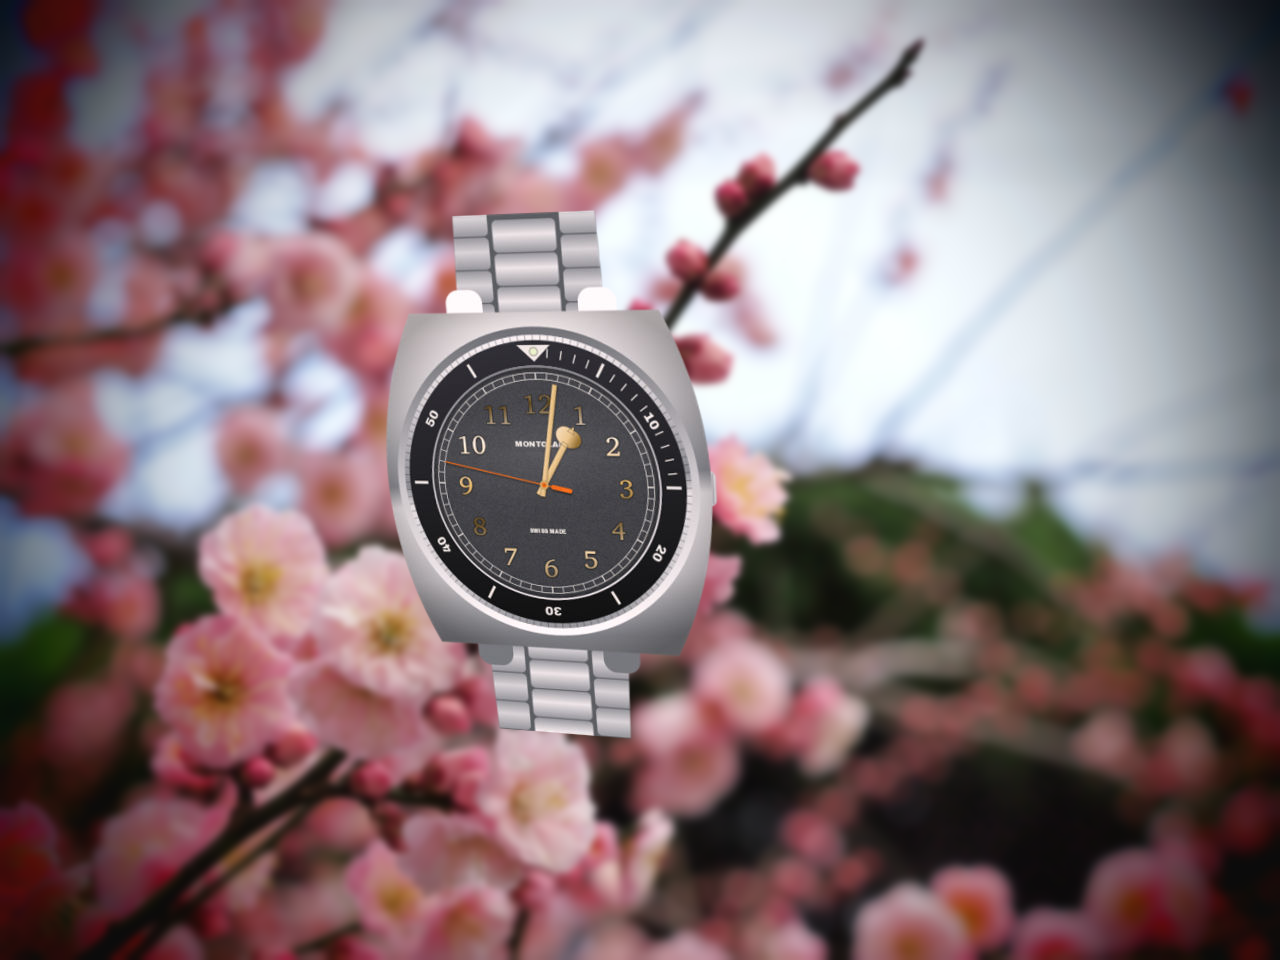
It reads 1,01,47
